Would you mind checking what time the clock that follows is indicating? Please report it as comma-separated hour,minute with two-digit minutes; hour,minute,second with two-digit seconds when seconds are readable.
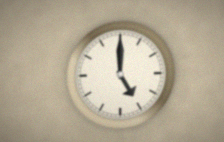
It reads 5,00
